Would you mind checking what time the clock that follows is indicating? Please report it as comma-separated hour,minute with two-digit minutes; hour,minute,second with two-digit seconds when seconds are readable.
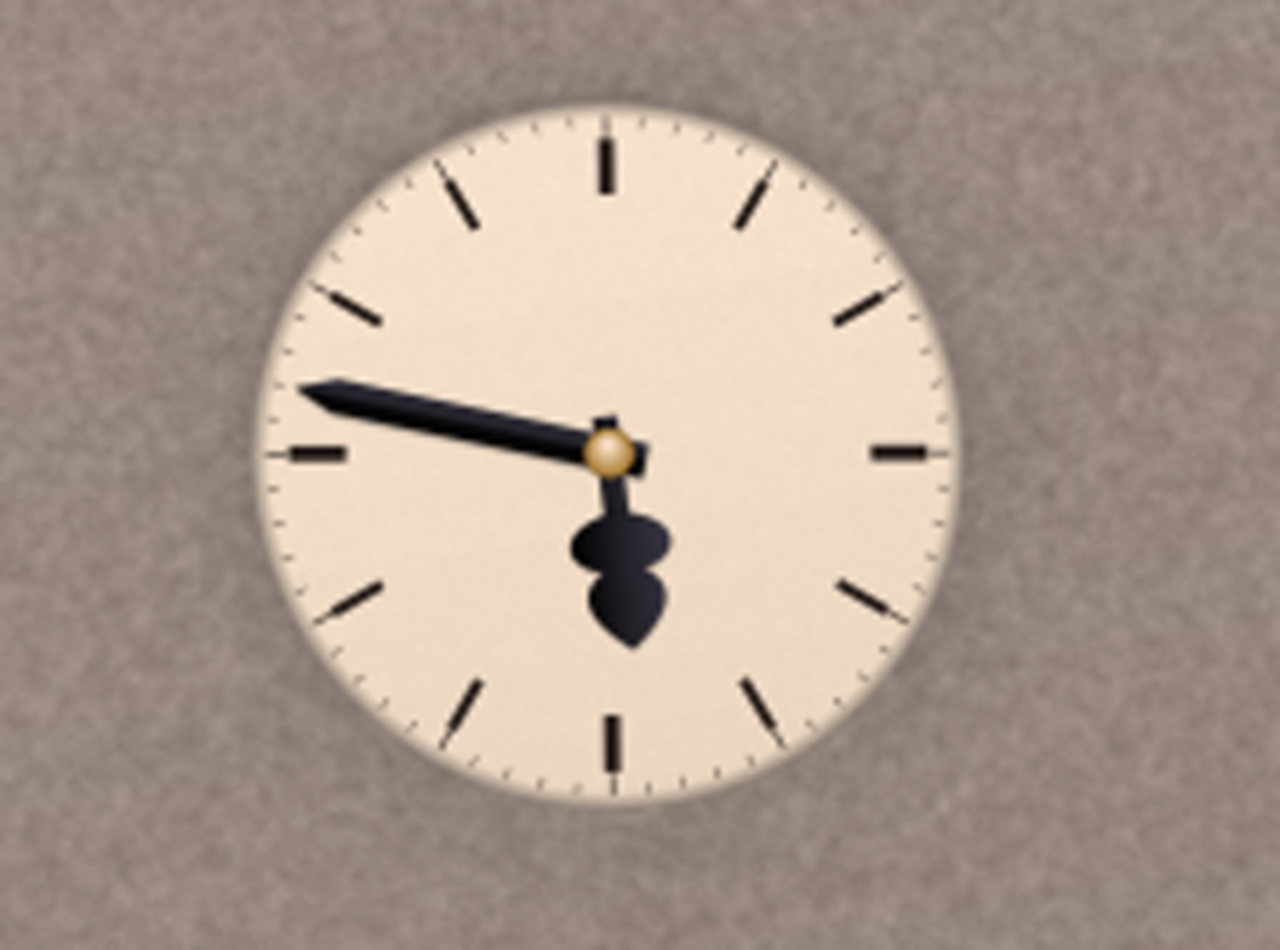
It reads 5,47
